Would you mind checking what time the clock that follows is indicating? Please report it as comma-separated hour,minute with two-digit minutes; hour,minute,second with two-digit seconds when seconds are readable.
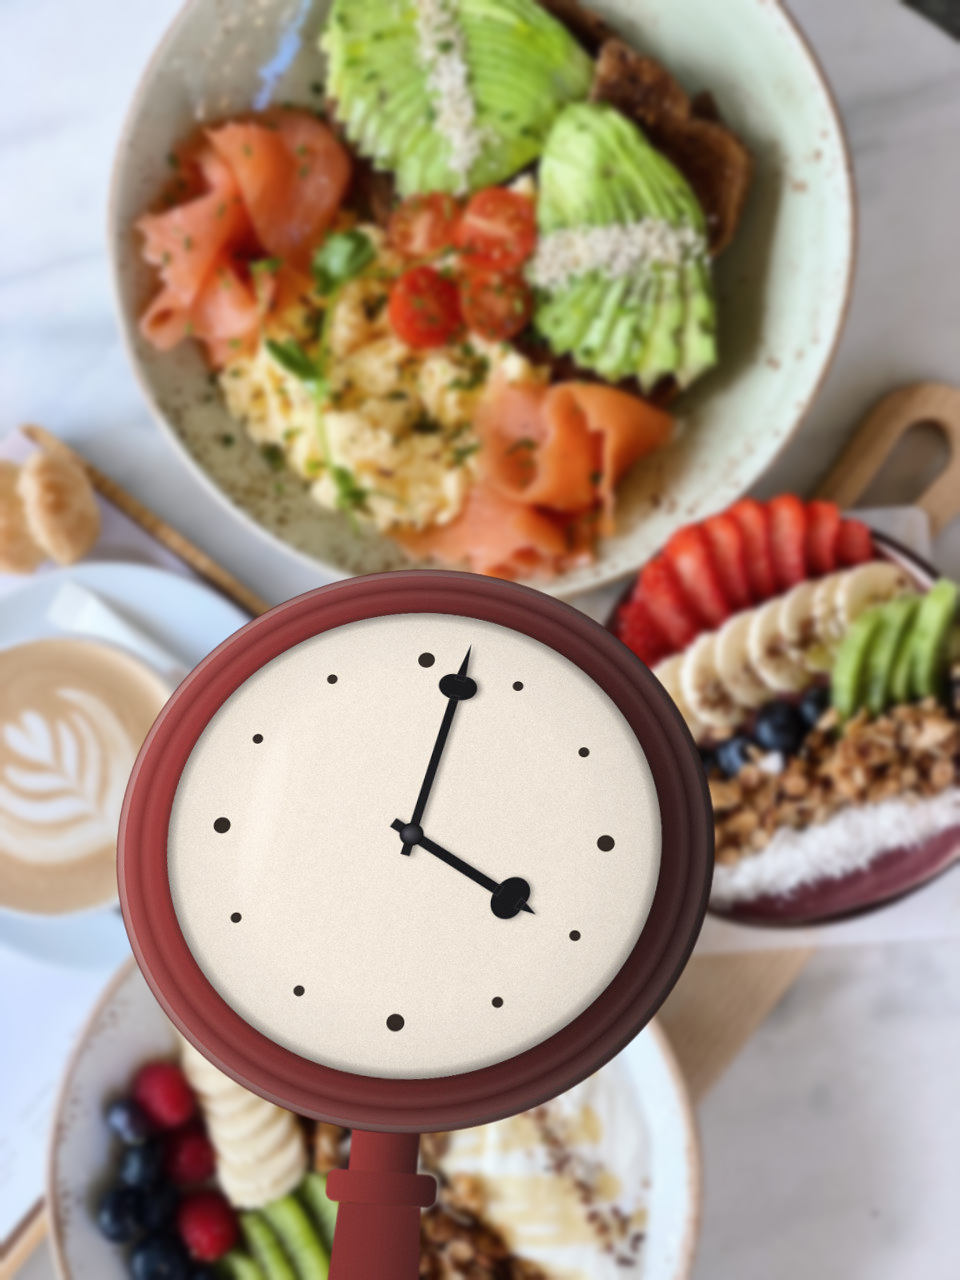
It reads 4,02
